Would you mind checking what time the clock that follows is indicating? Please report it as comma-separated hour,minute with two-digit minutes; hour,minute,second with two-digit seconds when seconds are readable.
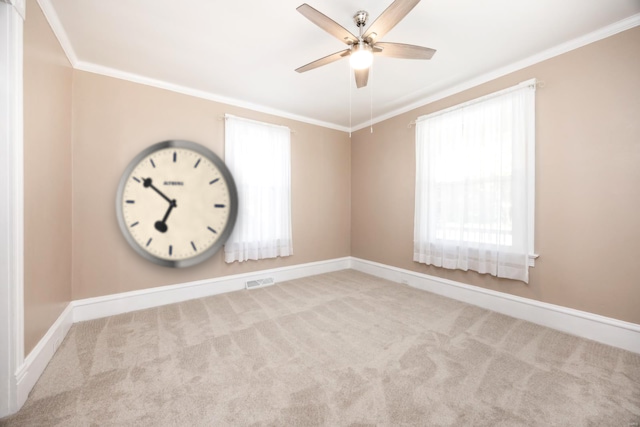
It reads 6,51
